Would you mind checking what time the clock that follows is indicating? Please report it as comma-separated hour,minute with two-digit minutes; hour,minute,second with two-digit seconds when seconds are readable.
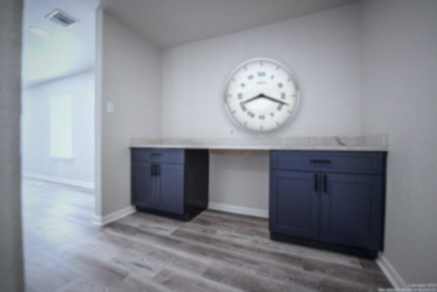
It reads 8,18
